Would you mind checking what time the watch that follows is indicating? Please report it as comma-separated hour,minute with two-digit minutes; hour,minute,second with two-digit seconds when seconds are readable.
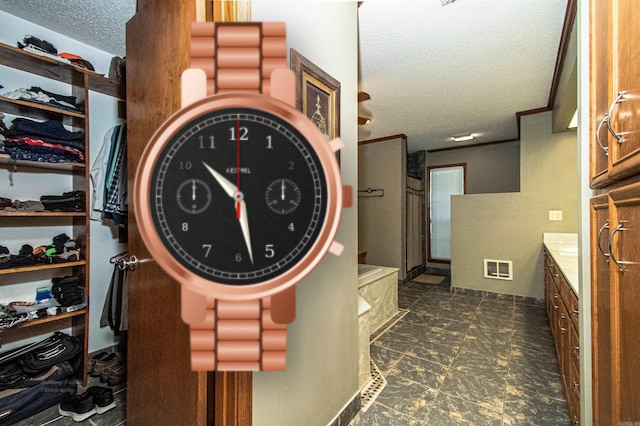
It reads 10,28
